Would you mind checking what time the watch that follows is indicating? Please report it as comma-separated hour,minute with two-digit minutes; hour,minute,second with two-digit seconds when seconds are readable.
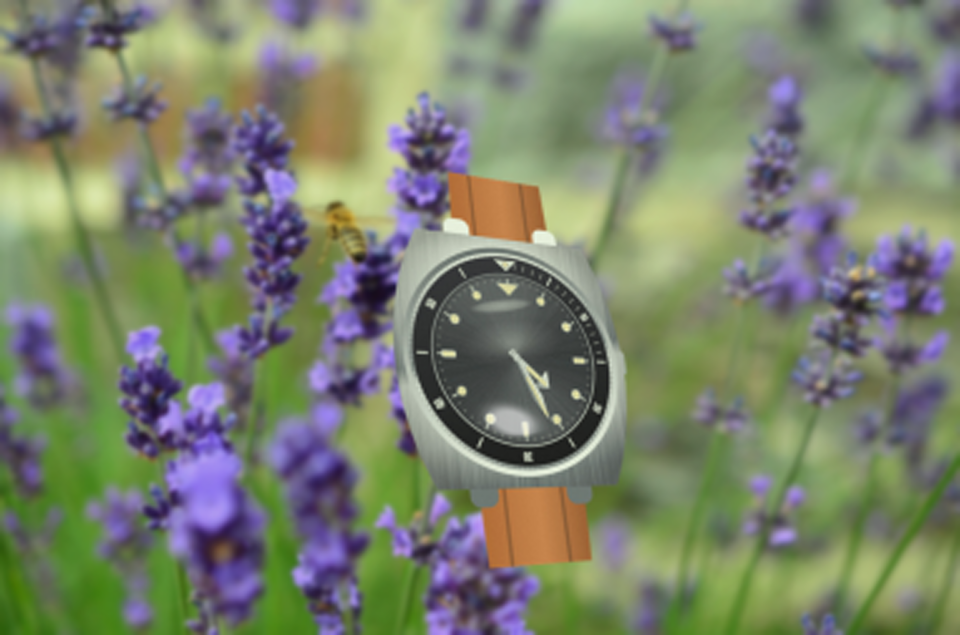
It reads 4,26
